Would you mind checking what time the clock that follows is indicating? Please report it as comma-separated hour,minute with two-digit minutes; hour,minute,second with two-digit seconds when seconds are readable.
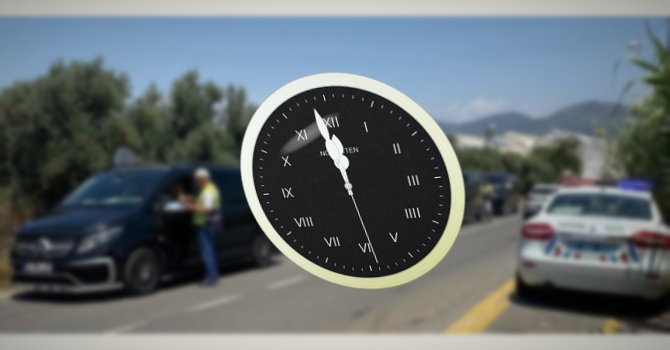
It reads 11,58,29
